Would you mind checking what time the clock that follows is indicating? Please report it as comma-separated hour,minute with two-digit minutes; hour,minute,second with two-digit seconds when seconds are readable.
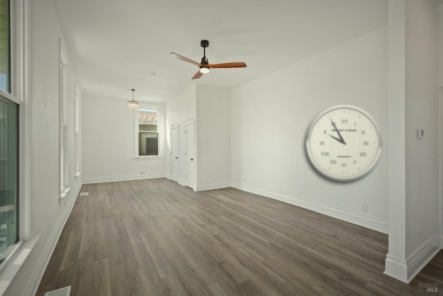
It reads 9,55
